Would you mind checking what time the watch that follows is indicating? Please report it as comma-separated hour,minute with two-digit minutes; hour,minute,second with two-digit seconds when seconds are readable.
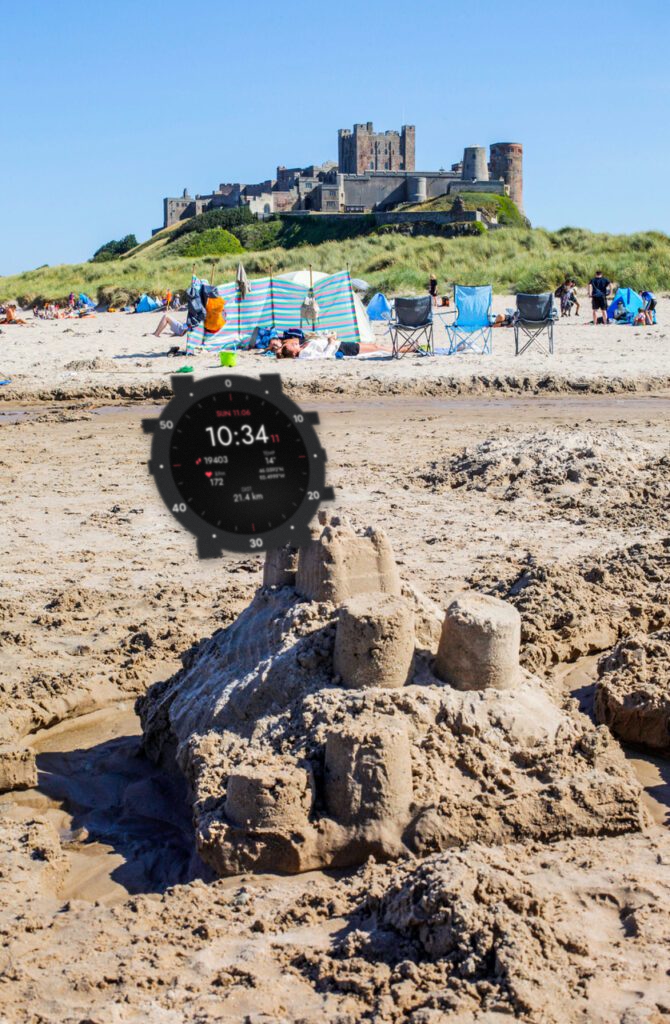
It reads 10,34,11
